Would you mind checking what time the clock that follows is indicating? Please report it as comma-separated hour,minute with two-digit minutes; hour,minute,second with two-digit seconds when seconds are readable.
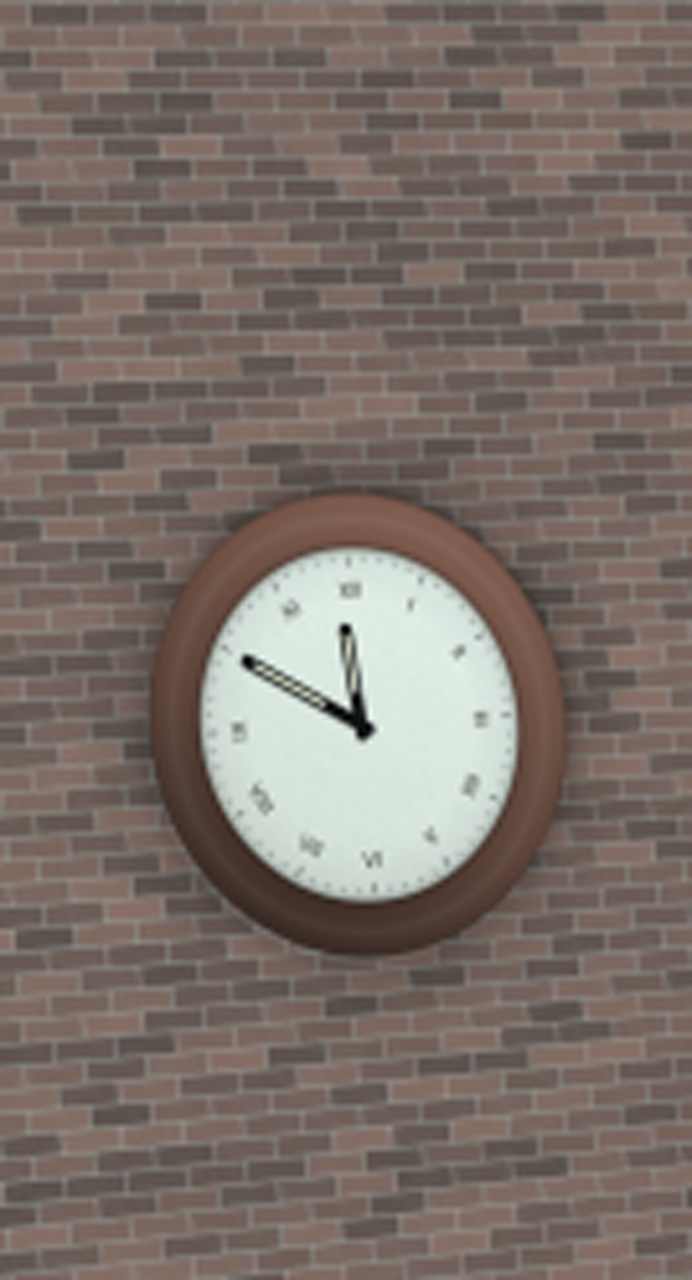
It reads 11,50
